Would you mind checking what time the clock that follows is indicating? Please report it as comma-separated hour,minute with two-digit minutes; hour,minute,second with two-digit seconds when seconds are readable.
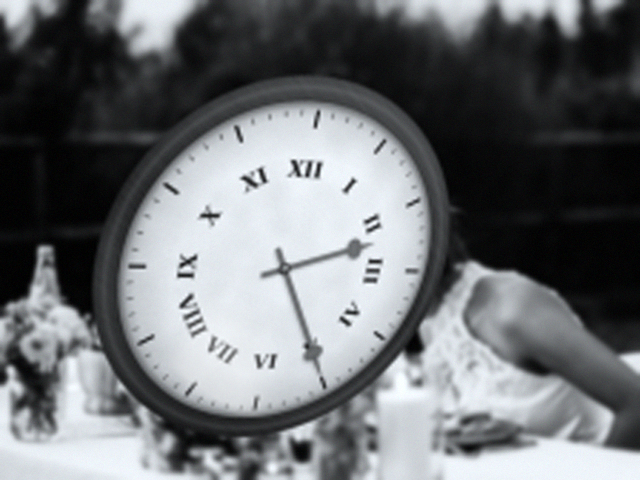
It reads 2,25
